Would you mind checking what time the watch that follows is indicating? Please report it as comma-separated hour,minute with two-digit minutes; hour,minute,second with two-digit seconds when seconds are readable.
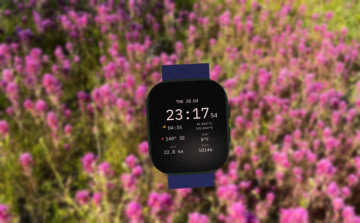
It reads 23,17
